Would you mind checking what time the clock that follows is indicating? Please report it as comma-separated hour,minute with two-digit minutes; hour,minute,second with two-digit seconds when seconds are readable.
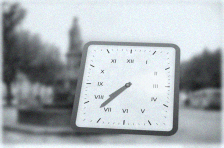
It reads 7,37
